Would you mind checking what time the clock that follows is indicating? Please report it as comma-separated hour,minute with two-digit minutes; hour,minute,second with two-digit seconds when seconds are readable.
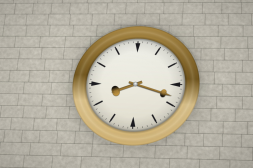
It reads 8,18
